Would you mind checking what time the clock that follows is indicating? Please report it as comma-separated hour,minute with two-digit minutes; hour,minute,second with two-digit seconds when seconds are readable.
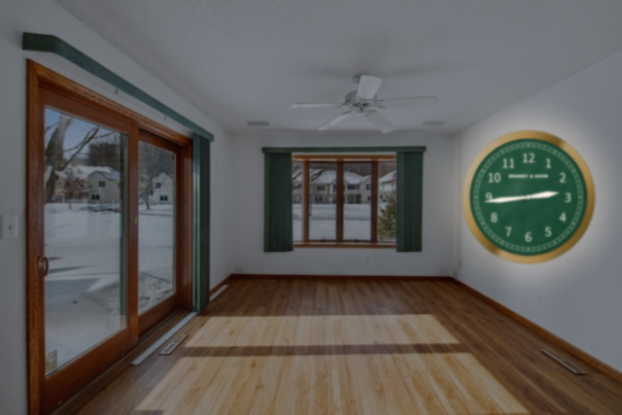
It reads 2,44
